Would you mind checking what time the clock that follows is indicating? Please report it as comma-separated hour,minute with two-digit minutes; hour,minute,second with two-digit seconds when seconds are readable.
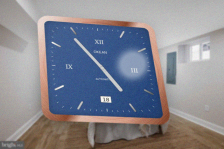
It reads 4,54
